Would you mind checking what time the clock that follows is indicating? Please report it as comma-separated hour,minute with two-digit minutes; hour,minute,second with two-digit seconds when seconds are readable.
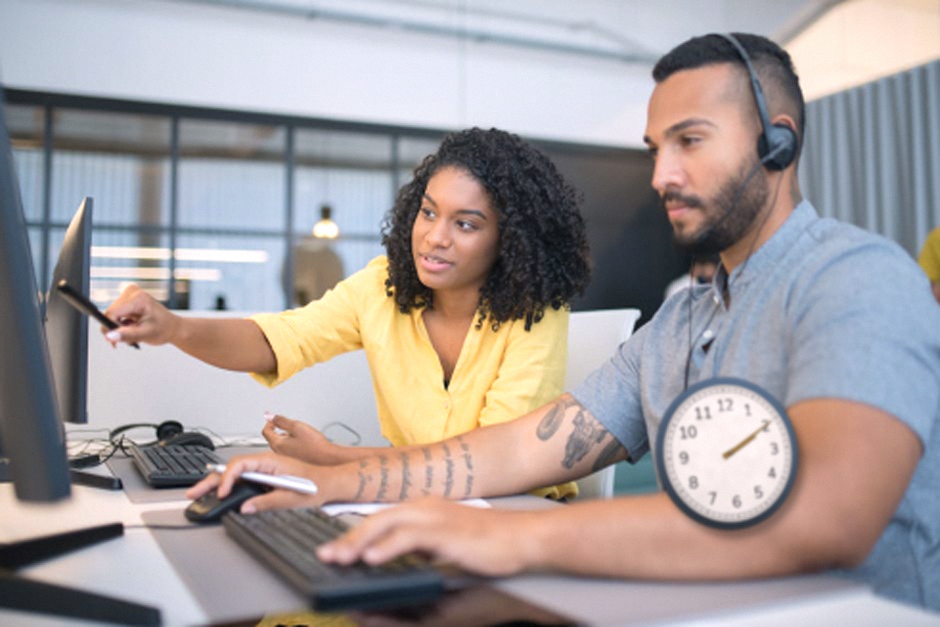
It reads 2,10
